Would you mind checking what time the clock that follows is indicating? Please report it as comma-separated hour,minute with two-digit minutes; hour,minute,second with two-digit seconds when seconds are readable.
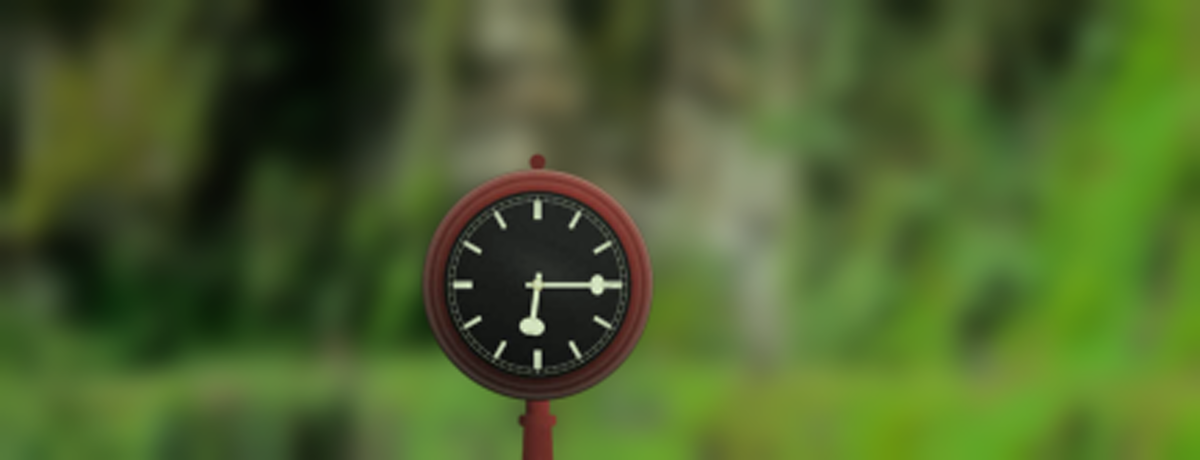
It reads 6,15
